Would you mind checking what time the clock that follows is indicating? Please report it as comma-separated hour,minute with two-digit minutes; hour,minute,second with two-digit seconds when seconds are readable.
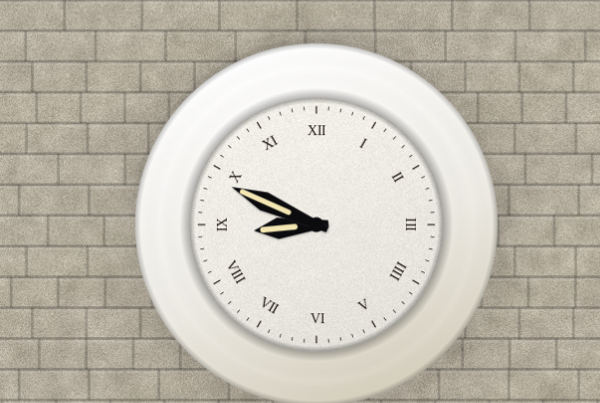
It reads 8,49
